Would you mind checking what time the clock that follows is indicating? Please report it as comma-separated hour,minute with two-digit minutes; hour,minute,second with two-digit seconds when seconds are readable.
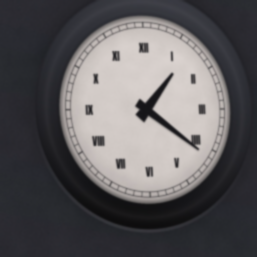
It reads 1,21
